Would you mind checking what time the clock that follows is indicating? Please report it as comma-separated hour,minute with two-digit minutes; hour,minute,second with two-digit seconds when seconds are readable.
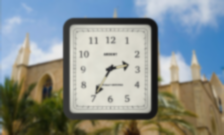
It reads 2,35
